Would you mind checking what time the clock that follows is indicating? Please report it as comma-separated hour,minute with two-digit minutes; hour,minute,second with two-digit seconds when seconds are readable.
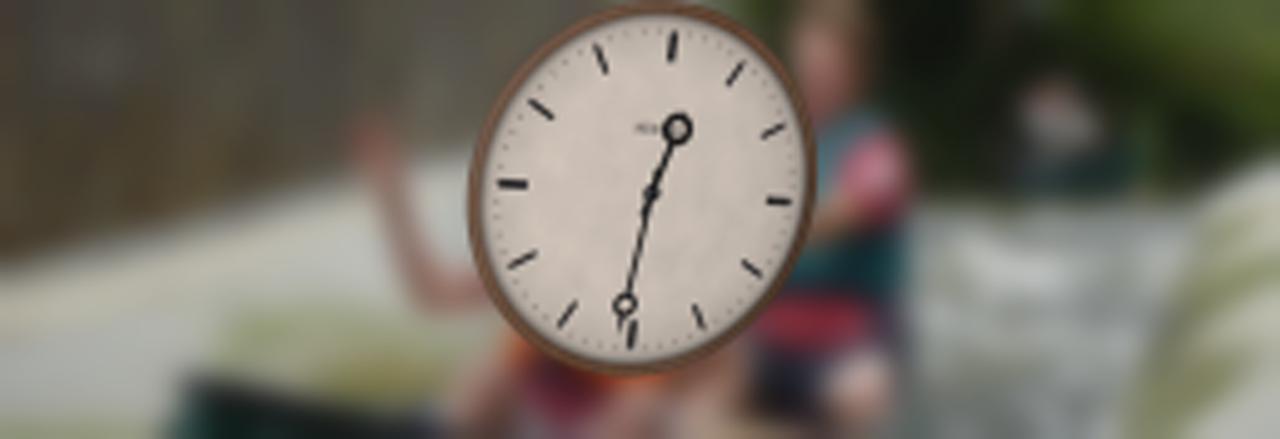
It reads 12,31
